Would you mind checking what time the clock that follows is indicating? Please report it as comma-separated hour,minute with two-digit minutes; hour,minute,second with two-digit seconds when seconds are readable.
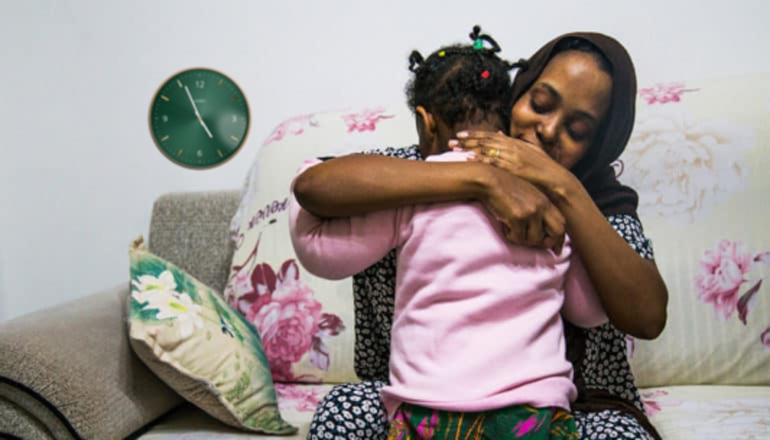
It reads 4,56
